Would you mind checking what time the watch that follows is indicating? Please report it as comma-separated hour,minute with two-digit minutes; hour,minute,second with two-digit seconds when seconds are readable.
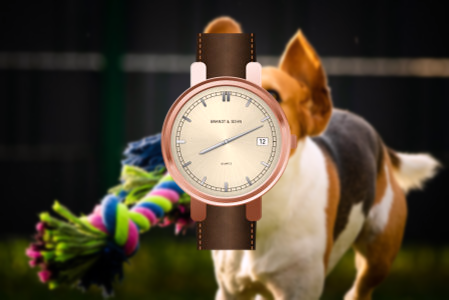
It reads 8,11
